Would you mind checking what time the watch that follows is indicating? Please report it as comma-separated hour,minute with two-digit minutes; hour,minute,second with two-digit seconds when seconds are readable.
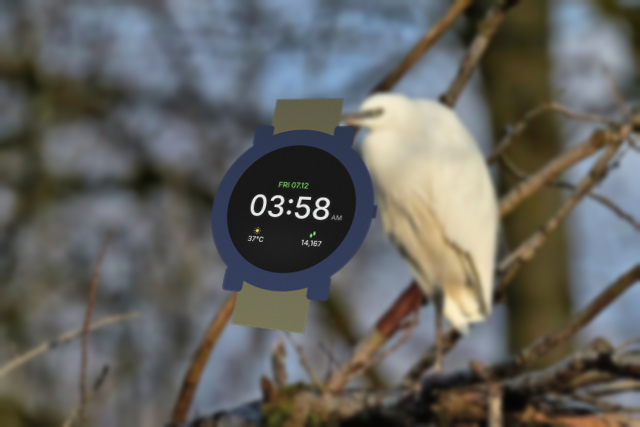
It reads 3,58
